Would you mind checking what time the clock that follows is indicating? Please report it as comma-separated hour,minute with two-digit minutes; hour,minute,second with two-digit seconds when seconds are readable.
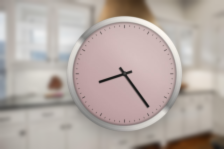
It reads 8,24
